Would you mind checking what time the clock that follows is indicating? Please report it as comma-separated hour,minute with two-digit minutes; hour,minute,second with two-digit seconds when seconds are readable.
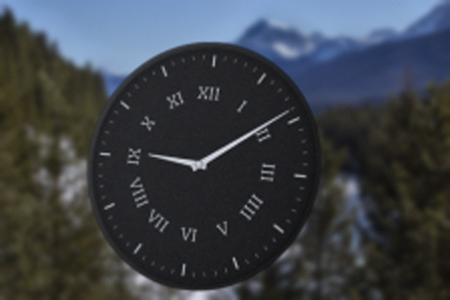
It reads 9,09
